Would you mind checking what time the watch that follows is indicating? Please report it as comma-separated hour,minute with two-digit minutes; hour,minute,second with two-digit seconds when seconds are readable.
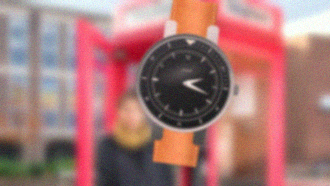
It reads 2,18
